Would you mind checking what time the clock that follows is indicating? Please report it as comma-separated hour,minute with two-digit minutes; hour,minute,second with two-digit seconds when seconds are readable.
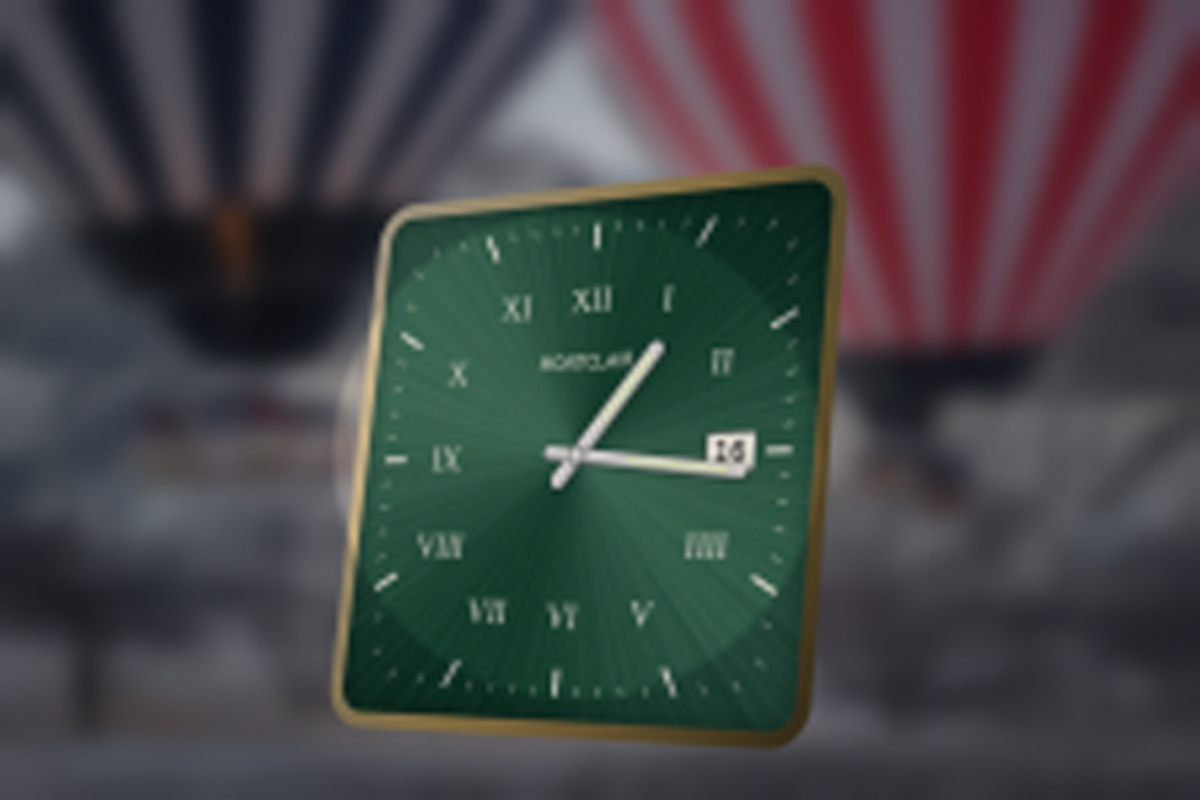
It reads 1,16
